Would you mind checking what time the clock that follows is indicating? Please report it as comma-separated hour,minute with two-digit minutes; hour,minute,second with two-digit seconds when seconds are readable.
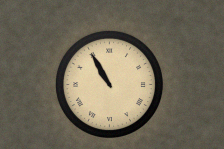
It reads 10,55
